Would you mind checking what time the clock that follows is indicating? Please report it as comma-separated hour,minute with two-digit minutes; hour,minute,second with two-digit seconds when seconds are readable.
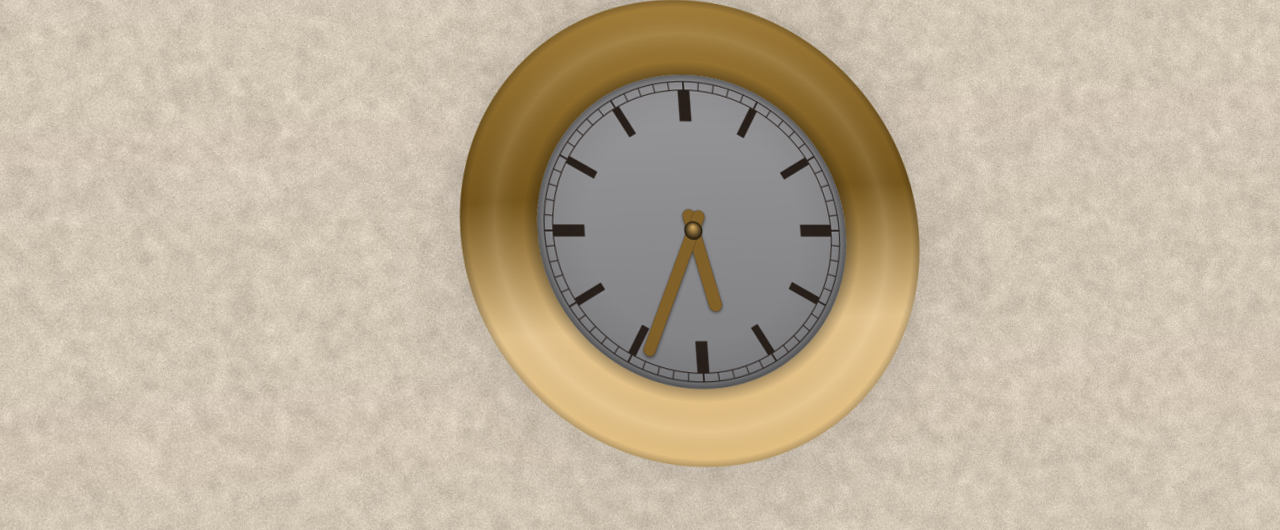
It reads 5,34
